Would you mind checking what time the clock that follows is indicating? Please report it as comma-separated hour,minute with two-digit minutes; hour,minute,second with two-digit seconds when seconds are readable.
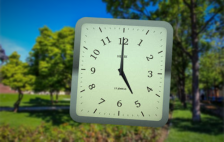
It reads 5,00
